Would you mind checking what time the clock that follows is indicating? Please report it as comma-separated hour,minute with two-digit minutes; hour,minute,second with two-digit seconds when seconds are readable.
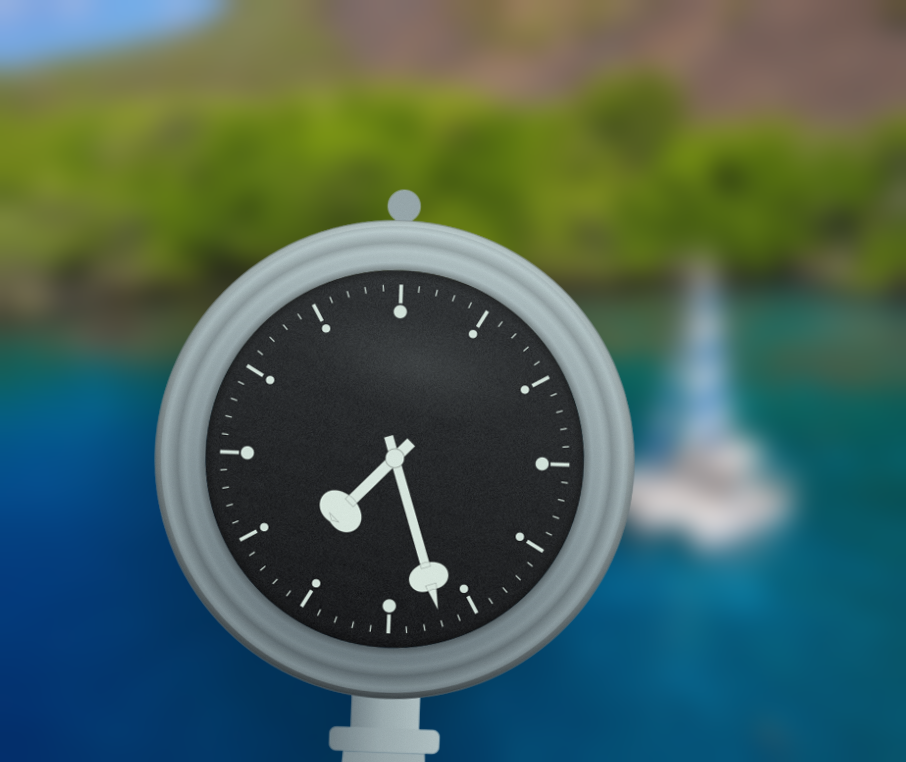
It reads 7,27
